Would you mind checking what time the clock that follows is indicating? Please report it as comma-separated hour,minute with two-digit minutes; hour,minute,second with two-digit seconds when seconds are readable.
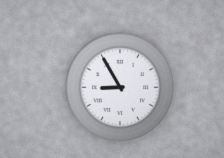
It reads 8,55
